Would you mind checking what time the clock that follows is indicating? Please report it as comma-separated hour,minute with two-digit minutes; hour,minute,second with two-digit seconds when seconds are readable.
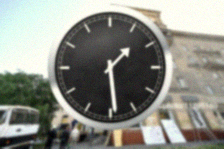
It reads 1,29
